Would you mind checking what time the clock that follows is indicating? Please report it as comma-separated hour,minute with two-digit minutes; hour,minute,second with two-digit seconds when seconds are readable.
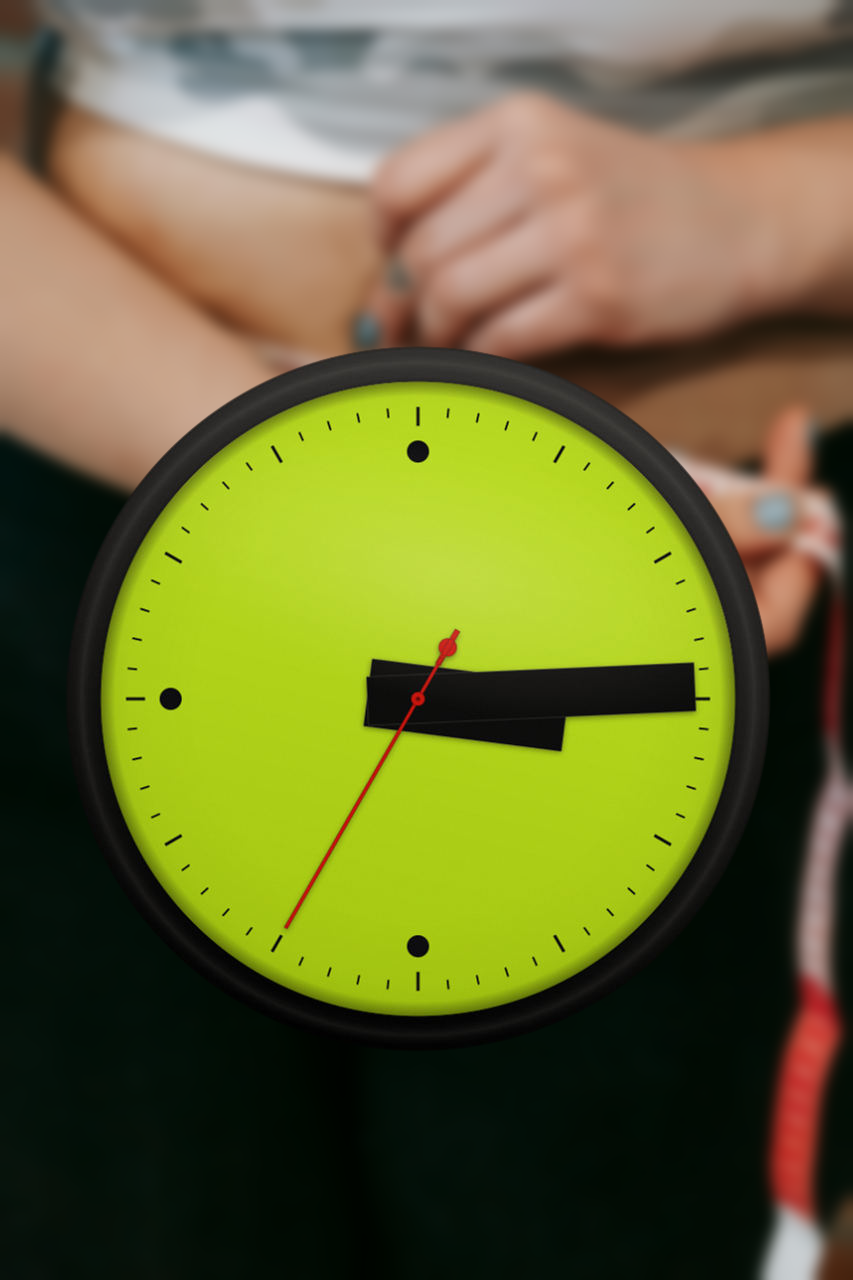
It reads 3,14,35
